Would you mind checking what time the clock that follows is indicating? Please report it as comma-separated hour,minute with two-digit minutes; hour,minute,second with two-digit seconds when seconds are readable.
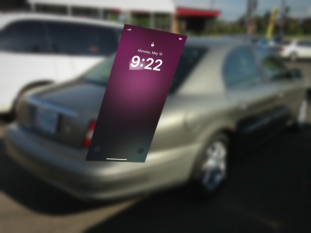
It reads 9,22
